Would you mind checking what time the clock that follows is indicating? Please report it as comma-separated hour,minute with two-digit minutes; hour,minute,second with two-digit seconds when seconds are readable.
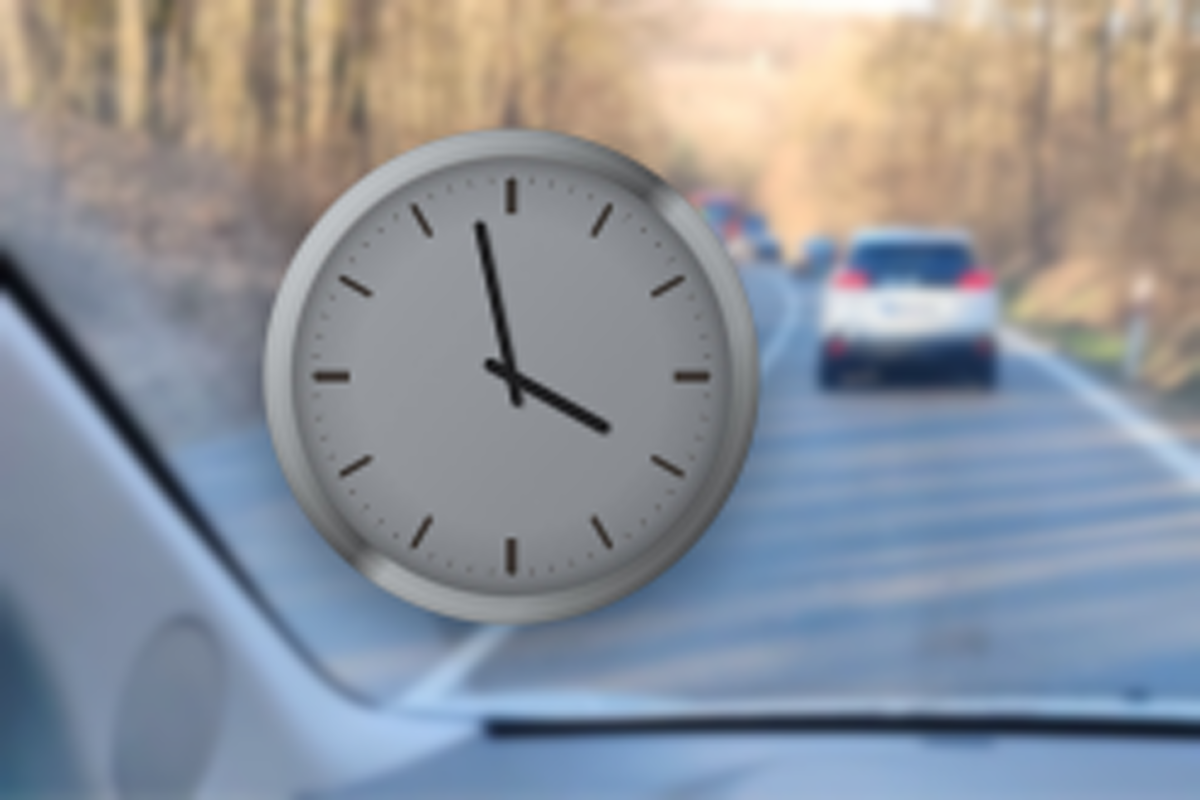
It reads 3,58
